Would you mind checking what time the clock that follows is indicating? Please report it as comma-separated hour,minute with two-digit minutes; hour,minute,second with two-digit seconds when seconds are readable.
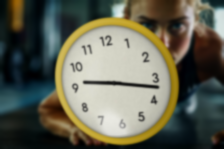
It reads 9,17
